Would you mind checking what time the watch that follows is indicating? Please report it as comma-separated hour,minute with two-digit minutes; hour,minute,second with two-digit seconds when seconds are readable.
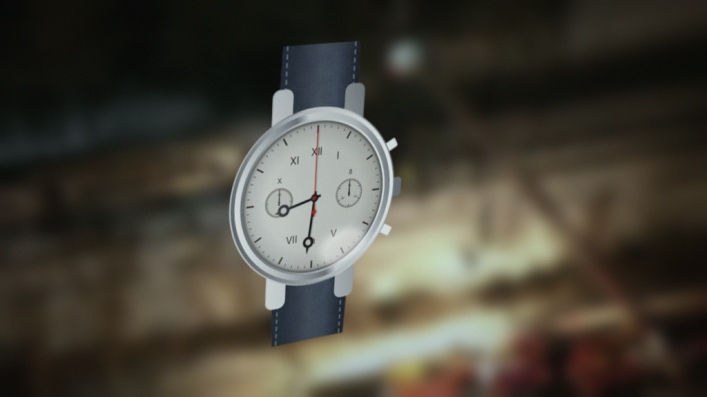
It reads 8,31
